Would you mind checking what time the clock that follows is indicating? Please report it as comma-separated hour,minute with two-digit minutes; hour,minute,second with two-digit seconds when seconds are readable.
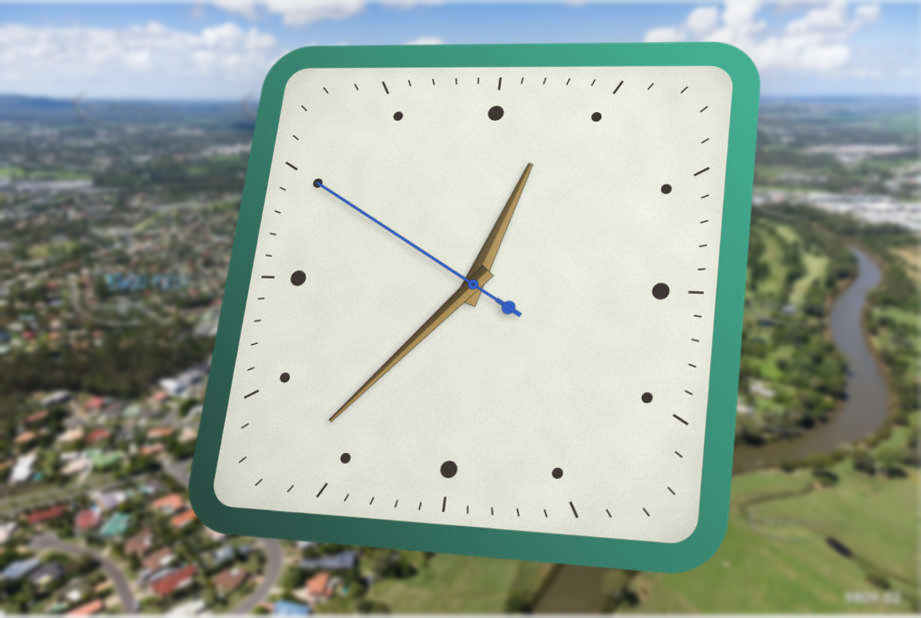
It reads 12,36,50
